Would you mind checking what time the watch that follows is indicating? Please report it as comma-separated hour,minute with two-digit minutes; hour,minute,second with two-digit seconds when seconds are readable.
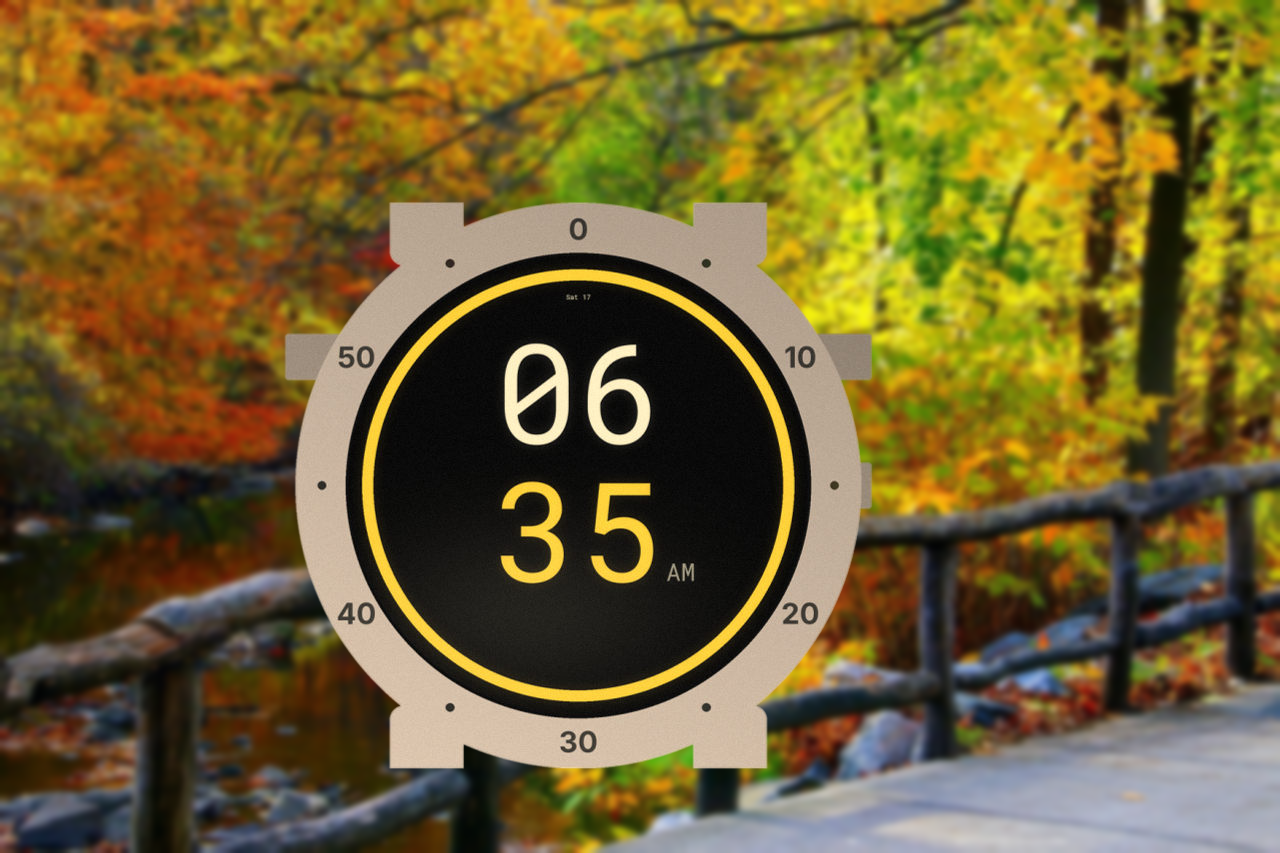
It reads 6,35
